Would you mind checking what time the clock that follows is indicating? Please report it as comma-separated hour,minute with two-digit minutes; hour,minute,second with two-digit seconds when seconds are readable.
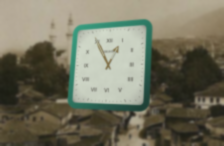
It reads 12,55
